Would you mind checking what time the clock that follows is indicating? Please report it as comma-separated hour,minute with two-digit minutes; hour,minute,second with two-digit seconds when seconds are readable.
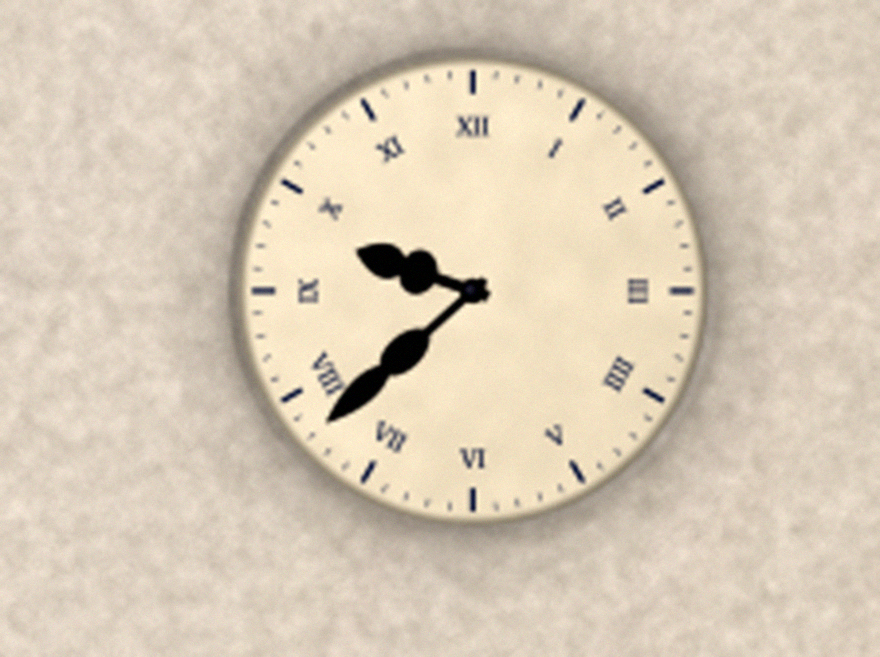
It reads 9,38
